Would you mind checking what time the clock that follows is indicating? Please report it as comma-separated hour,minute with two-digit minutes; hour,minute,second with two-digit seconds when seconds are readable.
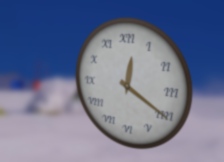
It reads 12,20
